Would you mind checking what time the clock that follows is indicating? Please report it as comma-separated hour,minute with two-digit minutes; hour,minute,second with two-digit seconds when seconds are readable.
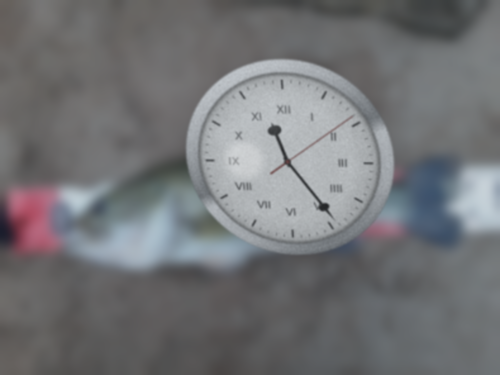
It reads 11,24,09
